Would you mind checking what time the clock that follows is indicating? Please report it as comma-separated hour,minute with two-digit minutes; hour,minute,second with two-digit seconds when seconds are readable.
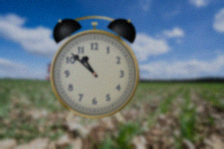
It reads 10,52
